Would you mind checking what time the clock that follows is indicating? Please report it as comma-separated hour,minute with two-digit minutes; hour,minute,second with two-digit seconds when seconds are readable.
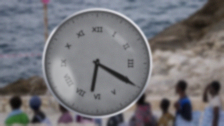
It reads 6,20
